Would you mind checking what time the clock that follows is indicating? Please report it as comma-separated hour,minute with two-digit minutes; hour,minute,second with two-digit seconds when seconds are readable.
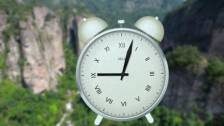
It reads 9,03
